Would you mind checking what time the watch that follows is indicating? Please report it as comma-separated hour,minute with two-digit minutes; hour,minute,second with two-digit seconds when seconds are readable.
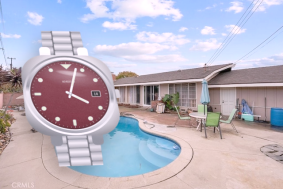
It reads 4,03
